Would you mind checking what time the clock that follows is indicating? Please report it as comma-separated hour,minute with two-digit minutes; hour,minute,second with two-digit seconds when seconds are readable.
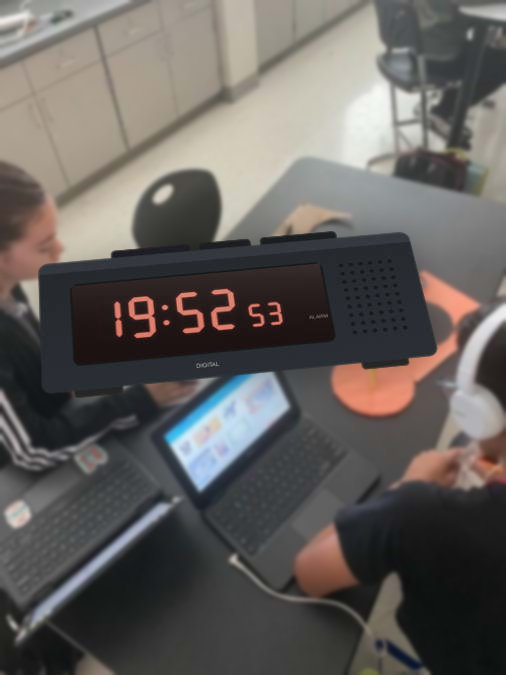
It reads 19,52,53
